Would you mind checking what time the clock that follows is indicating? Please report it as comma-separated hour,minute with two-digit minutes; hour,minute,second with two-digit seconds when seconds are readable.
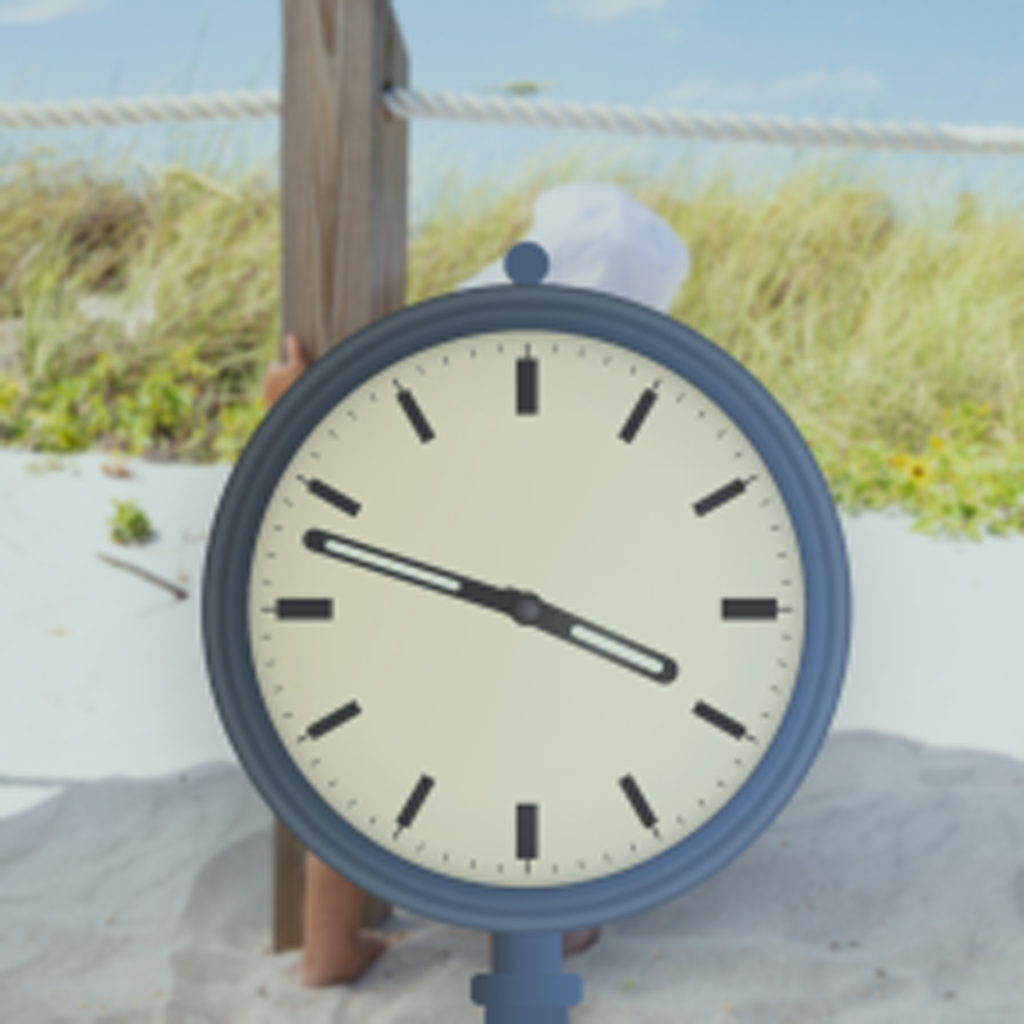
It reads 3,48
